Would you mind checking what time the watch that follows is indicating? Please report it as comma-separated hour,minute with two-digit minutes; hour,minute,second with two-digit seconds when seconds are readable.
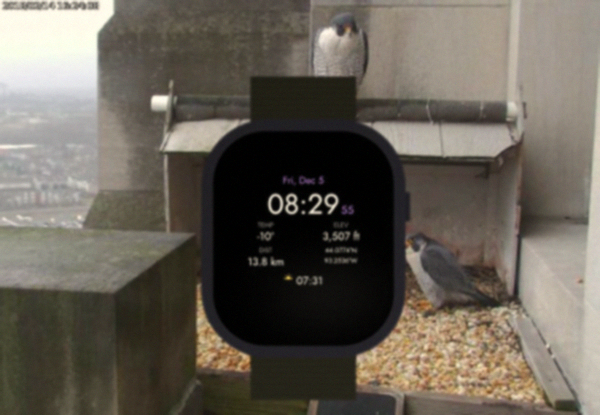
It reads 8,29
